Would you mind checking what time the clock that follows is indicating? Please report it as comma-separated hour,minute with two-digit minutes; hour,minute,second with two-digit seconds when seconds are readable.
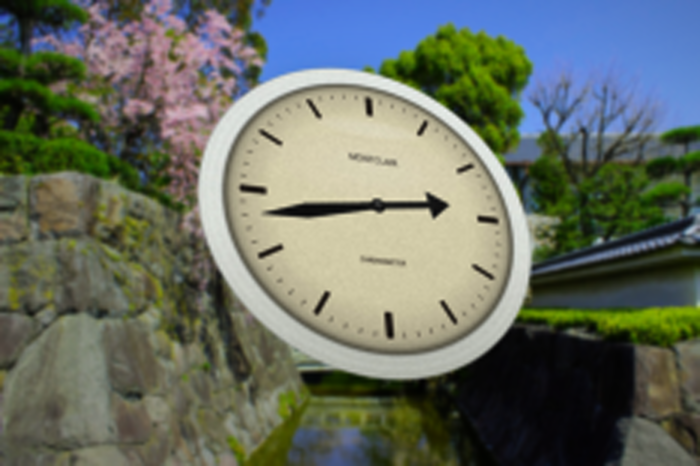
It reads 2,43
